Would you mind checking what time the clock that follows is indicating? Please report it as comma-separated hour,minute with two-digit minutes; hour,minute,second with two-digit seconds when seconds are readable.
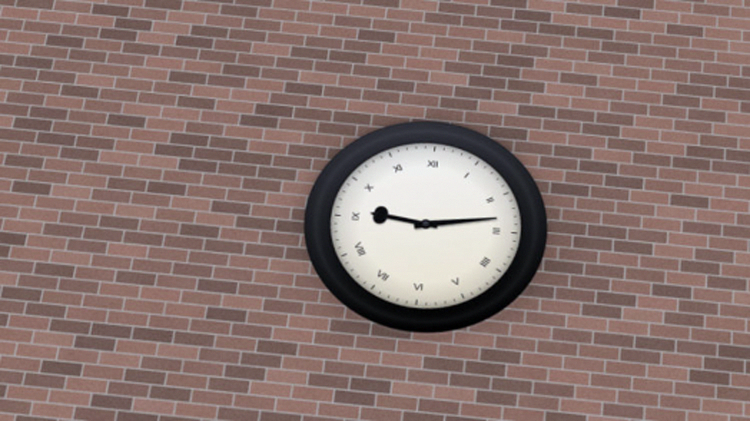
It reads 9,13
